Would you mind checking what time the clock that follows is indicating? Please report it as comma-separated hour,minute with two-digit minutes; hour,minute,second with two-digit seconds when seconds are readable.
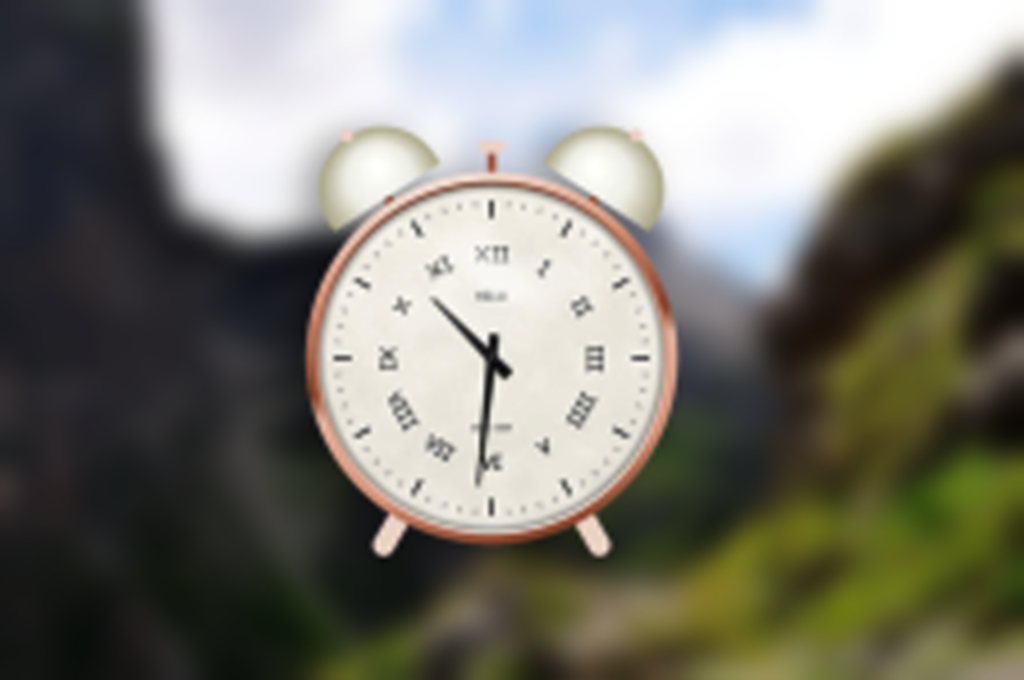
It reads 10,31
